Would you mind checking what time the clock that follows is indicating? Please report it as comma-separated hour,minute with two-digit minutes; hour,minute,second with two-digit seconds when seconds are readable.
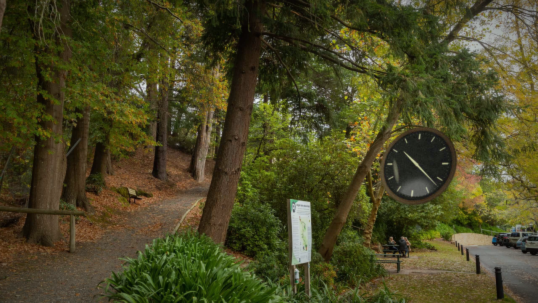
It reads 10,22
